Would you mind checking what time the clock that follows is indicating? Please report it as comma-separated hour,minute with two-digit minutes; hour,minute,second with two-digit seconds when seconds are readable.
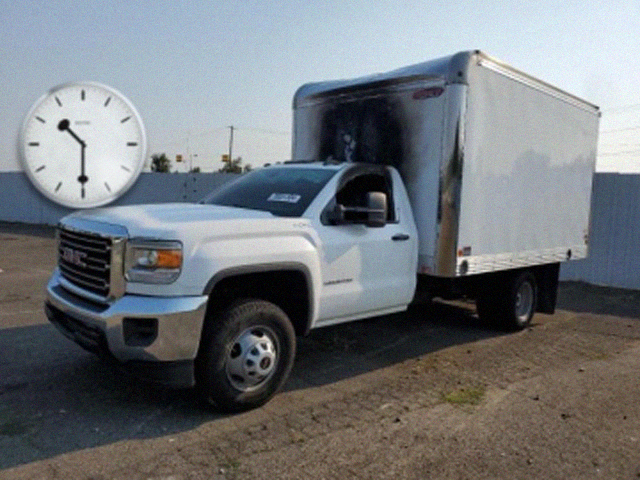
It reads 10,30
